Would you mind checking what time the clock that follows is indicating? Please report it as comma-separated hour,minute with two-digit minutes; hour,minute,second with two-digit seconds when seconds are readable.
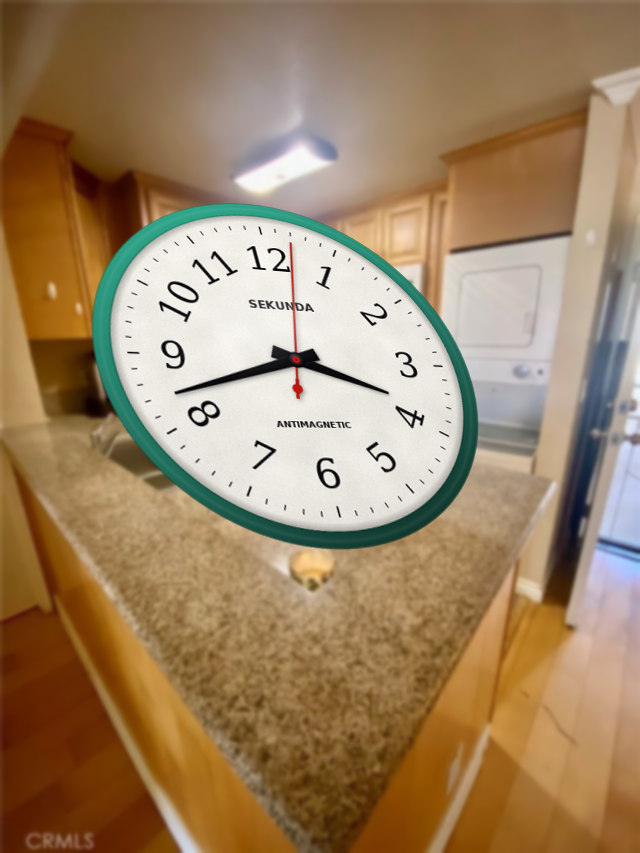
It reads 3,42,02
